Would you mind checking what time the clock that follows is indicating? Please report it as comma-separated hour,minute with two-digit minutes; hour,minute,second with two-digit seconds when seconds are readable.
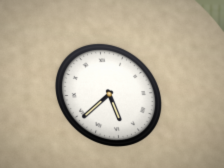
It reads 5,39
